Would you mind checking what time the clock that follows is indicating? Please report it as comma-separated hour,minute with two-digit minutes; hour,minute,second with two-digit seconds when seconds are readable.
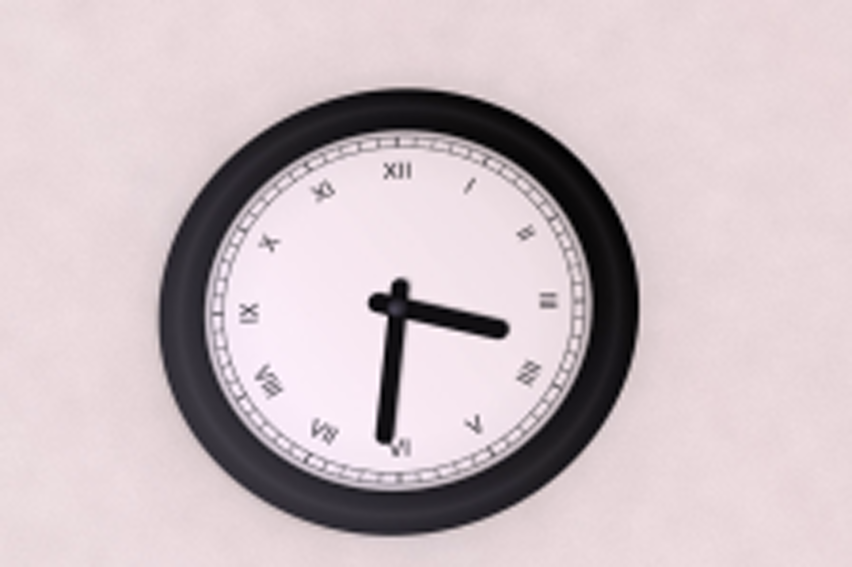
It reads 3,31
